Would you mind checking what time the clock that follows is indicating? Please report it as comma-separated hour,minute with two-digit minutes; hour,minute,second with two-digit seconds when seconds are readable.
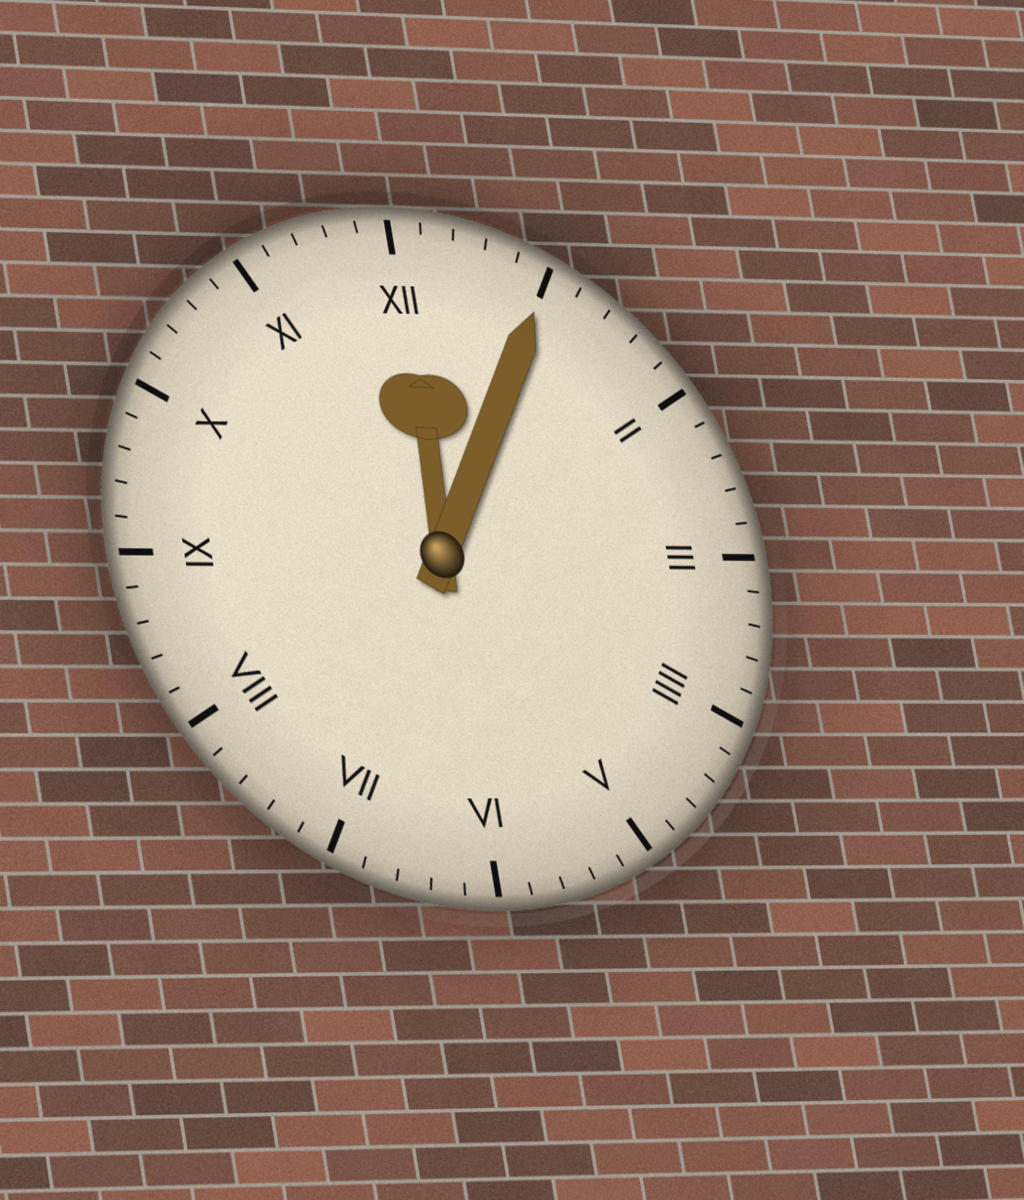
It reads 12,05
